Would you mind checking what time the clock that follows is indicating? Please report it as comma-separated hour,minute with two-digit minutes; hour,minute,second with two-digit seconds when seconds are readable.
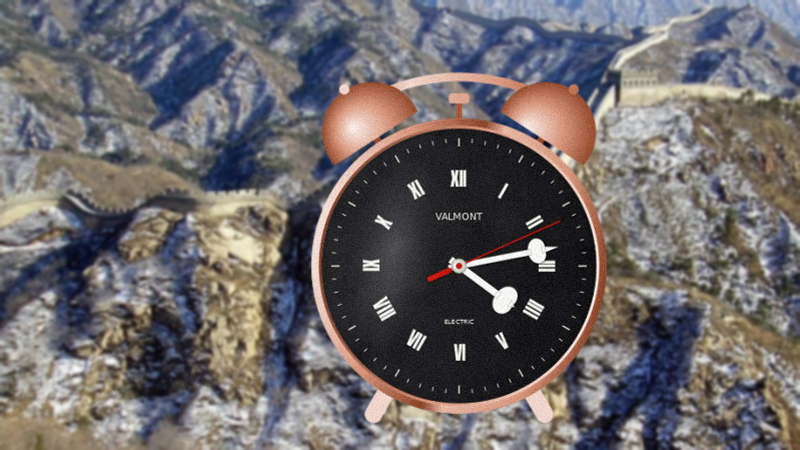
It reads 4,13,11
